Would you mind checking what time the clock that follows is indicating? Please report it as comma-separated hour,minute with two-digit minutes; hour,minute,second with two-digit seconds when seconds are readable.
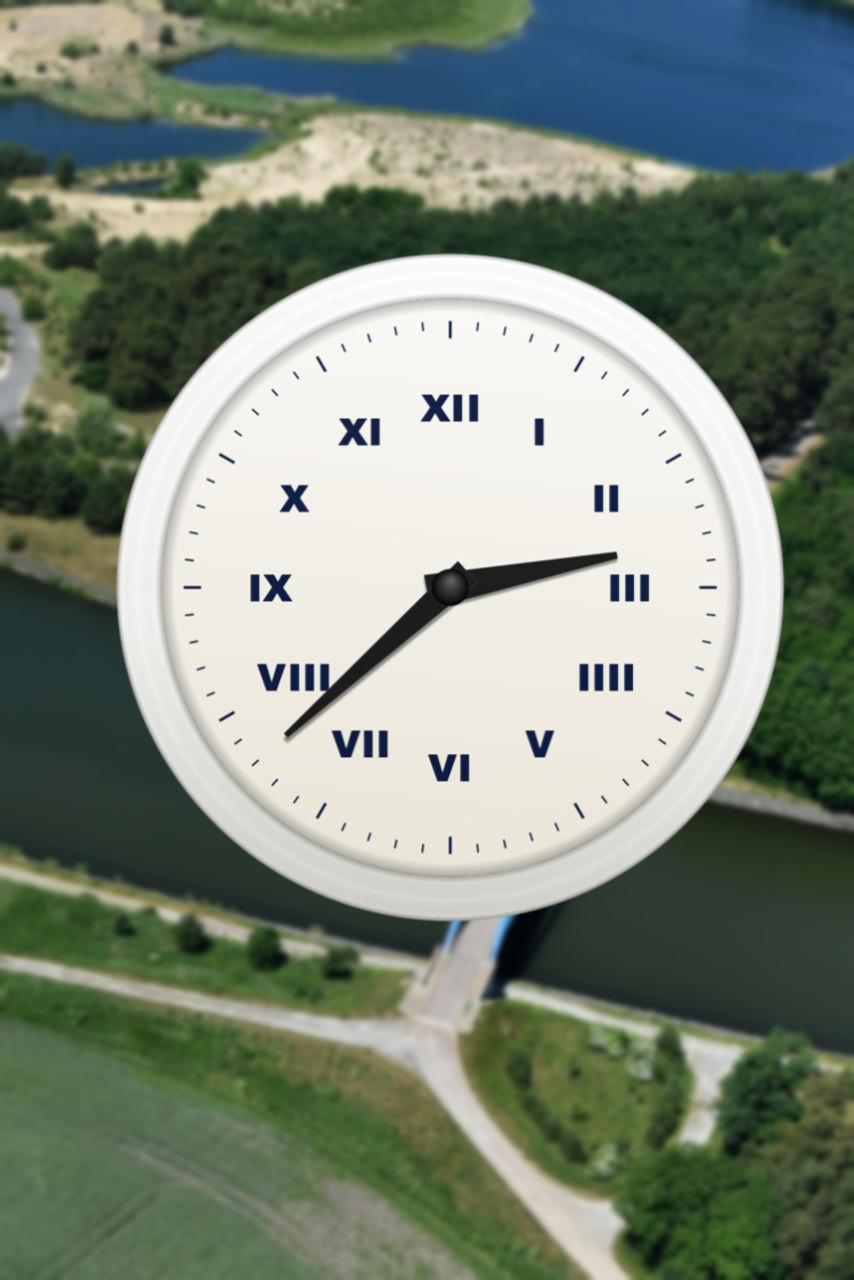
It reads 2,38
